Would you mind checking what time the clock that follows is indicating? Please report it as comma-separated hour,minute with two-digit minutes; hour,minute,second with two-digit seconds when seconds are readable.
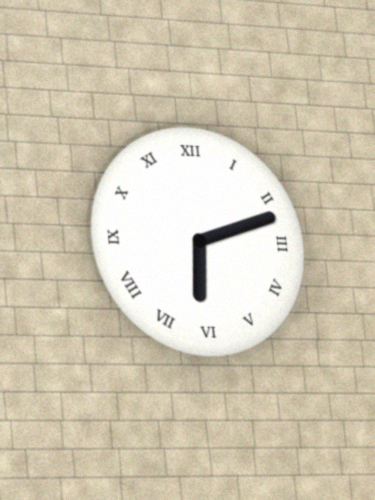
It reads 6,12
